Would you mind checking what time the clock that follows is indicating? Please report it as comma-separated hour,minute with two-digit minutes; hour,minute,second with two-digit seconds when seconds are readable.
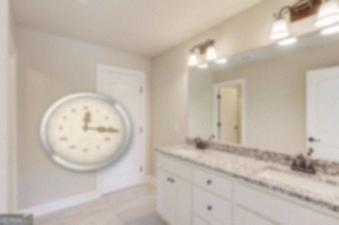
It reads 12,16
